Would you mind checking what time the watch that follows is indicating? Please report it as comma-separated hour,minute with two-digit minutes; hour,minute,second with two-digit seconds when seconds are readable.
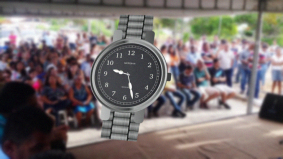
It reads 9,27
